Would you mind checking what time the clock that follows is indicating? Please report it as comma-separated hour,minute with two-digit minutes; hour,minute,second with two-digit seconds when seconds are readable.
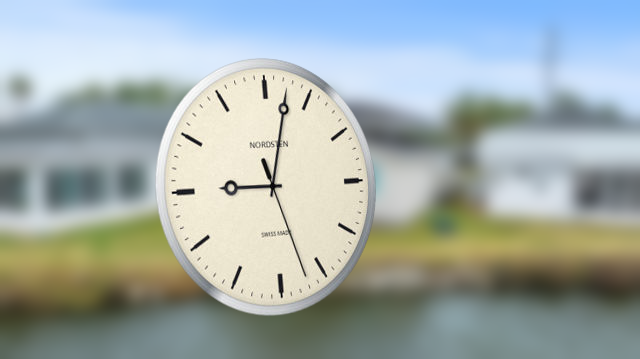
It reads 9,02,27
